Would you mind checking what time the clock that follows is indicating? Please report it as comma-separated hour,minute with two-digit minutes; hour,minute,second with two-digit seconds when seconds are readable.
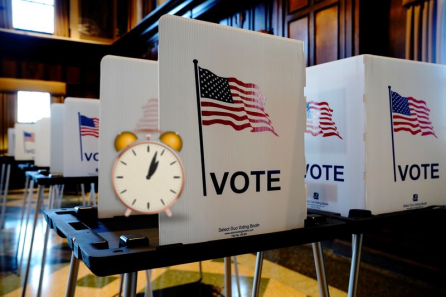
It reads 1,03
